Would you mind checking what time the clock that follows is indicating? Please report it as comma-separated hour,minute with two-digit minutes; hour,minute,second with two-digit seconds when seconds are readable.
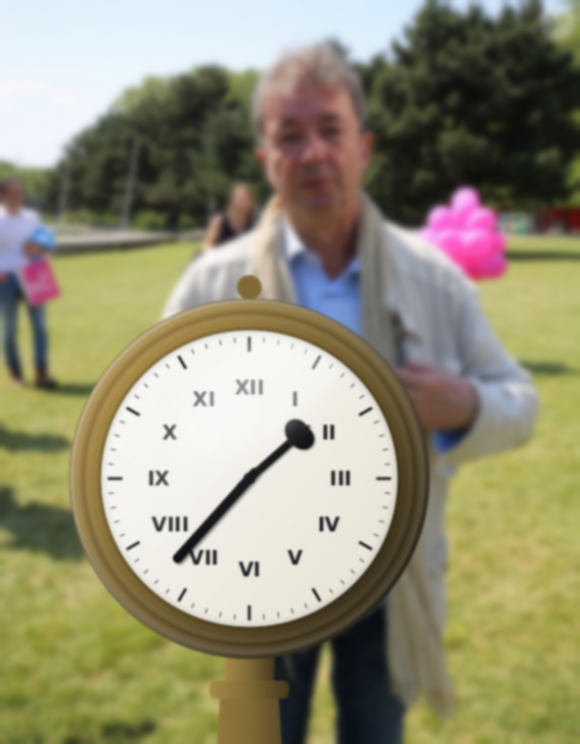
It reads 1,37
